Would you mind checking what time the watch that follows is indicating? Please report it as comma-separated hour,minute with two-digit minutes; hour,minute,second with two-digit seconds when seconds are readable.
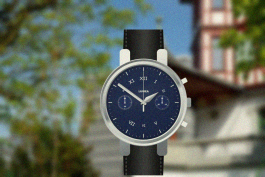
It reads 1,51
